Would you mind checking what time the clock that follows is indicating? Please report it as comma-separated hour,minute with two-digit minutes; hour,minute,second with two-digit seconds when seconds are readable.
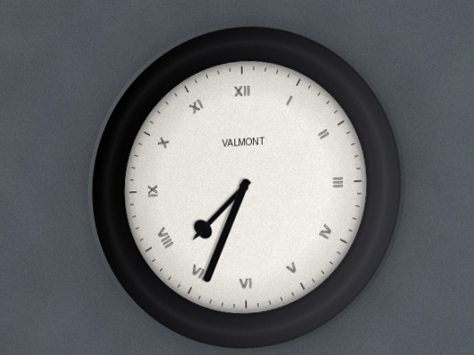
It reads 7,34
